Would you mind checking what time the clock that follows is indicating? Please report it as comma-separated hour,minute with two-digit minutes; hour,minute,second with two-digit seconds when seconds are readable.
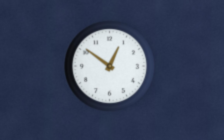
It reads 12,51
